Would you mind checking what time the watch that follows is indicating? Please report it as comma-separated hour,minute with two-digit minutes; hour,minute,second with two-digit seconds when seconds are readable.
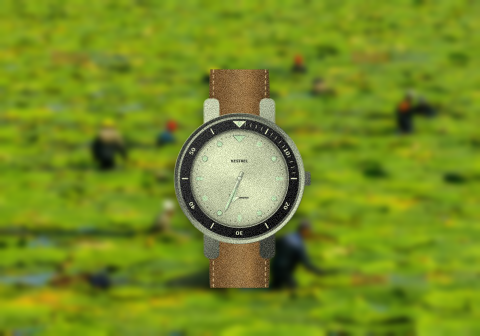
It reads 6,34
